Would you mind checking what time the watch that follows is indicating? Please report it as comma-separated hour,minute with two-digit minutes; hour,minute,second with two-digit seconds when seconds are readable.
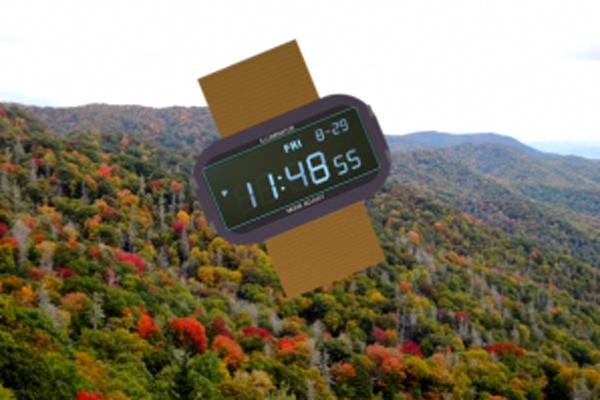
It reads 11,48,55
